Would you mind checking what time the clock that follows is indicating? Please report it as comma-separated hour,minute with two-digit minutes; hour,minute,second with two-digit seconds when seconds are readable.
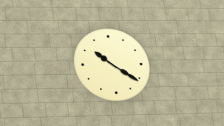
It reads 10,21
